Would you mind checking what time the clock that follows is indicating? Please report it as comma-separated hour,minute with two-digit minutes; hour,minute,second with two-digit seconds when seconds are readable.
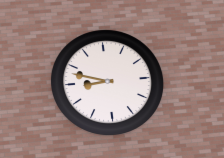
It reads 8,48
